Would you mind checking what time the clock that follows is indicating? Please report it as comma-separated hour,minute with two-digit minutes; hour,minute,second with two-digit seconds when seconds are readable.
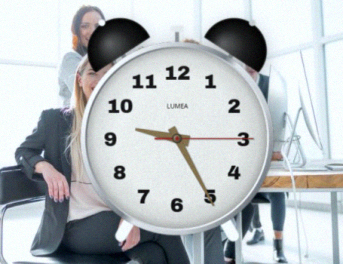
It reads 9,25,15
